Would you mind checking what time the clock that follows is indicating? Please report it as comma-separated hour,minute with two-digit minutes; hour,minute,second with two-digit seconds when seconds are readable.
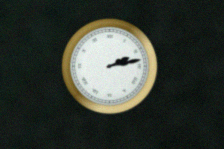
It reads 2,13
